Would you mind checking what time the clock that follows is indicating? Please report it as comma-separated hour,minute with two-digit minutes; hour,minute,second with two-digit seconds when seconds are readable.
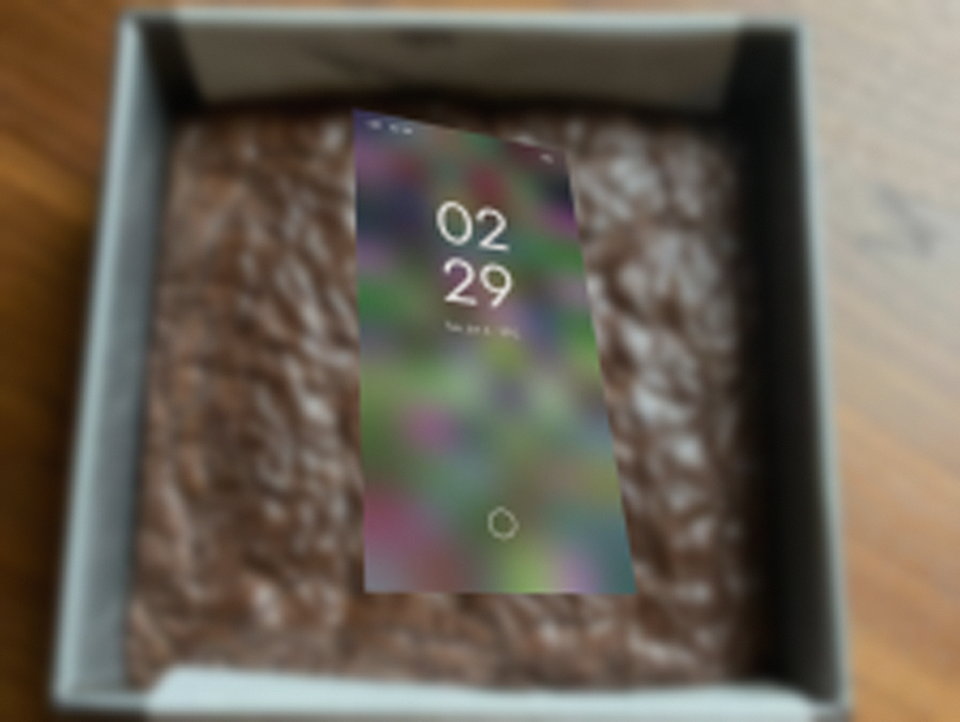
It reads 2,29
